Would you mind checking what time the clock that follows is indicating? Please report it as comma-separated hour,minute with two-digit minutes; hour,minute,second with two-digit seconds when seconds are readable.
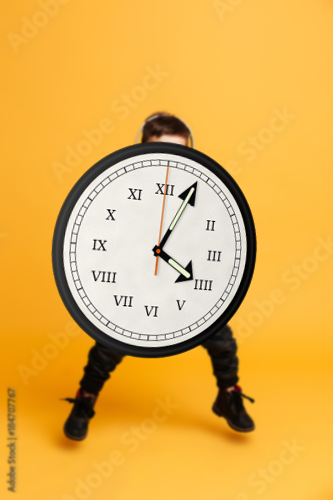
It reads 4,04,00
